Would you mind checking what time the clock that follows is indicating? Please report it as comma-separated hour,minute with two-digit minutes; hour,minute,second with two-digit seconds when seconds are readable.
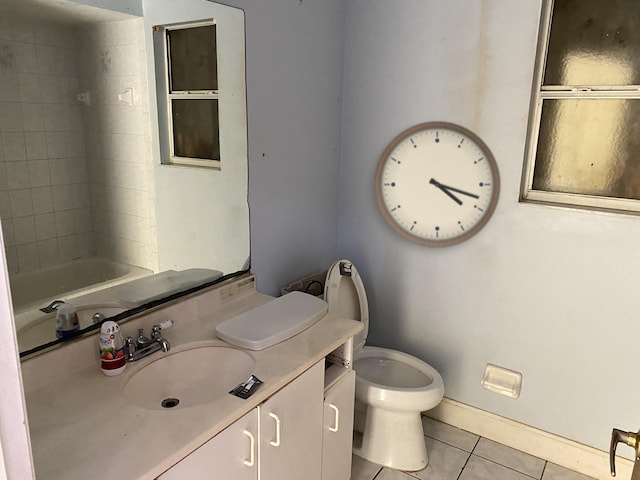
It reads 4,18
